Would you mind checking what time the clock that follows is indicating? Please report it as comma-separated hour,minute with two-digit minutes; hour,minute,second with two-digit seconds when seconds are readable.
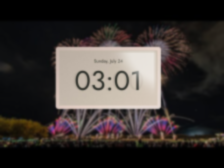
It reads 3,01
